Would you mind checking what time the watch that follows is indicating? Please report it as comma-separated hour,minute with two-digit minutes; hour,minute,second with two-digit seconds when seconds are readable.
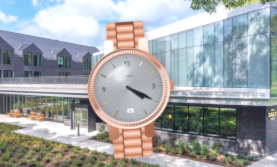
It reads 4,20
